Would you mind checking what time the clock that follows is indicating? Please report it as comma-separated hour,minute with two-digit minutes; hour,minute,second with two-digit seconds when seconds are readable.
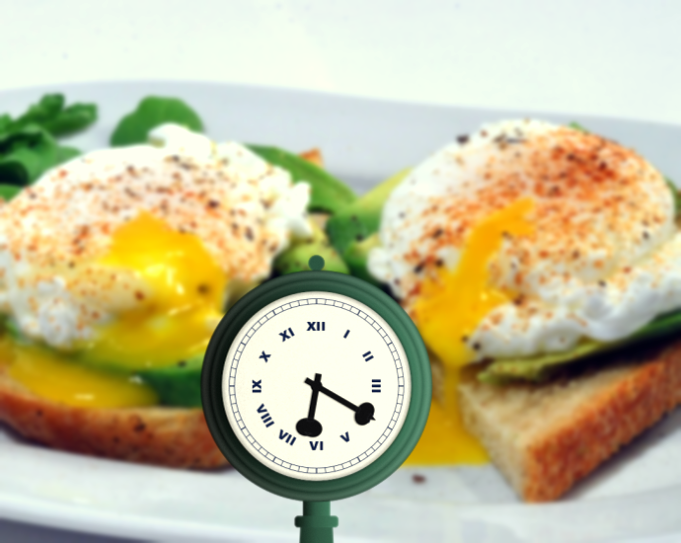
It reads 6,20
